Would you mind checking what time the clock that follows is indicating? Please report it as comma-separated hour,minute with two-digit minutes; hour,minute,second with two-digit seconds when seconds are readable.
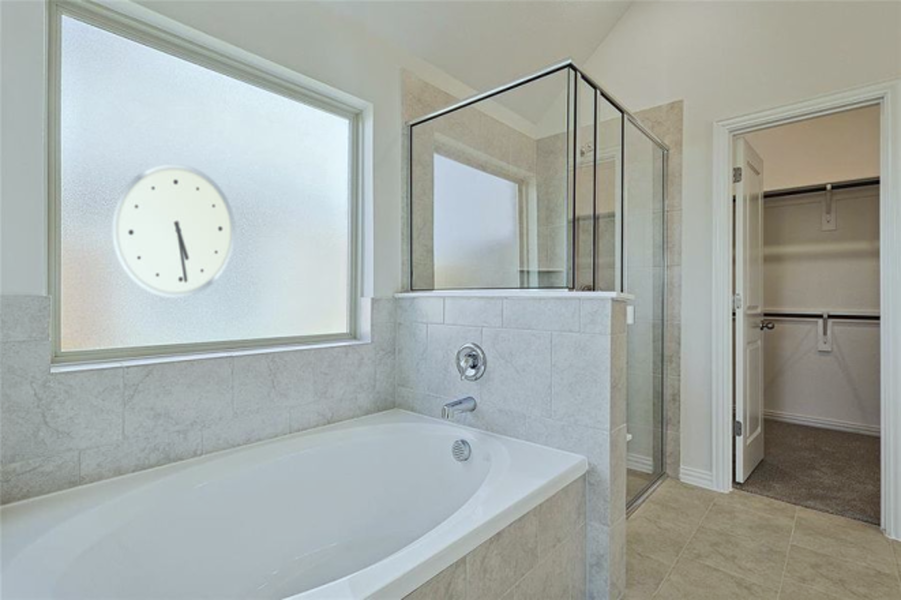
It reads 5,29
